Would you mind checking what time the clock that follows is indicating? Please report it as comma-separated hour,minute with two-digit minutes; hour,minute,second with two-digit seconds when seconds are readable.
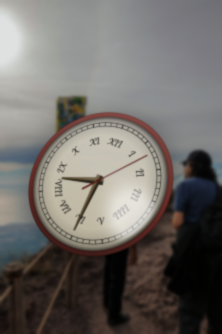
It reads 8,30,07
